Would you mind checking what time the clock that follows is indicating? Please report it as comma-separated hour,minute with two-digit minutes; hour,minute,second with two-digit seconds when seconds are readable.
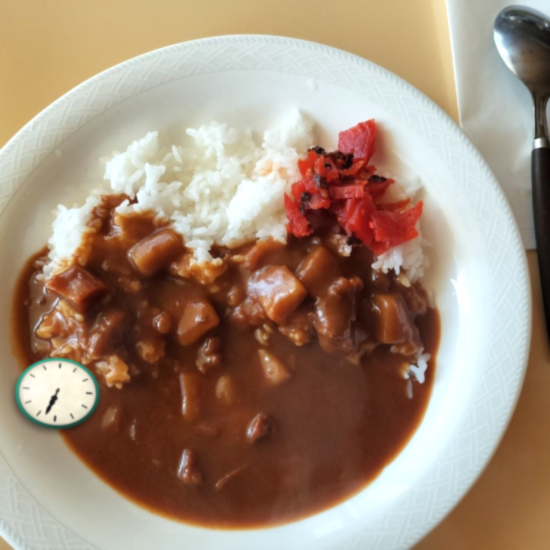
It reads 6,33
